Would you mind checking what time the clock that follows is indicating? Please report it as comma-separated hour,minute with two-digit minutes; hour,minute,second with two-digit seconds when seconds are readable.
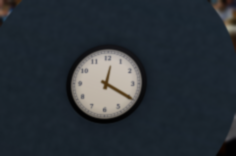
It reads 12,20
